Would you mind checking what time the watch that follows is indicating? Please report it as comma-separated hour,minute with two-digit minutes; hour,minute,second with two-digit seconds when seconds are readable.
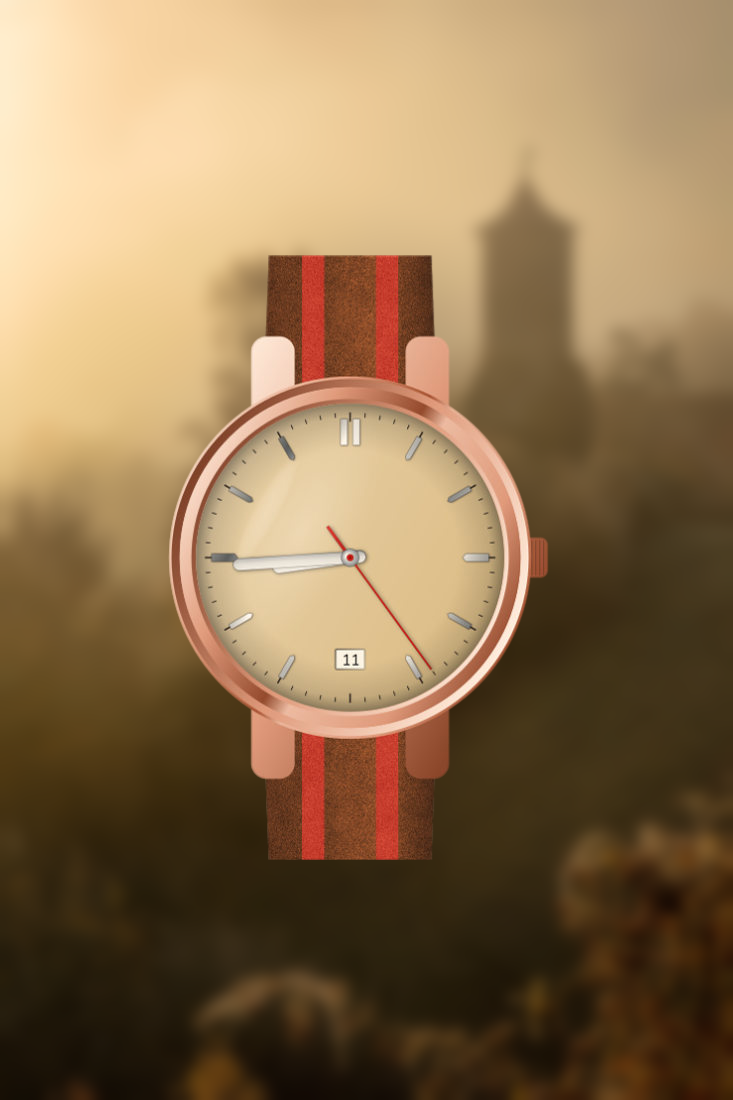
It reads 8,44,24
